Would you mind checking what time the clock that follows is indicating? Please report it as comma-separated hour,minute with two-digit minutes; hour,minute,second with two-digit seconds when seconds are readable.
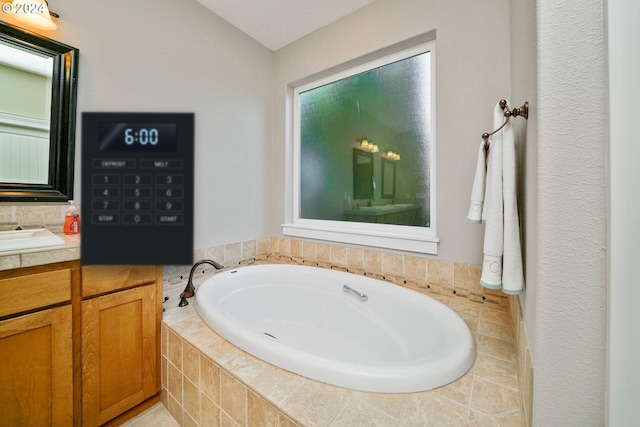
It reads 6,00
